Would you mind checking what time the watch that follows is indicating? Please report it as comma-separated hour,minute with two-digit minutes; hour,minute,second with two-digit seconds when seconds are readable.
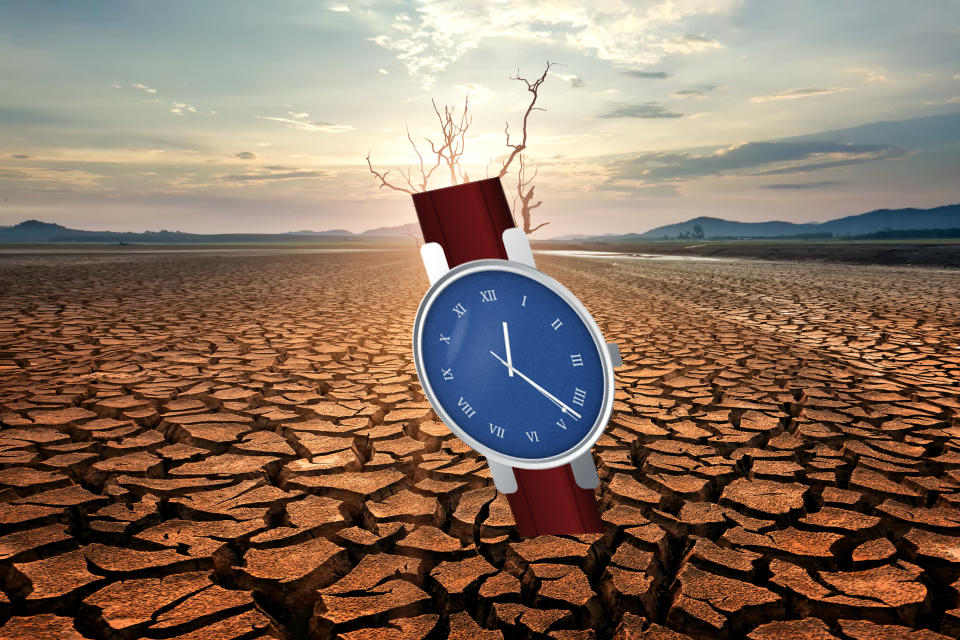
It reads 12,22,23
